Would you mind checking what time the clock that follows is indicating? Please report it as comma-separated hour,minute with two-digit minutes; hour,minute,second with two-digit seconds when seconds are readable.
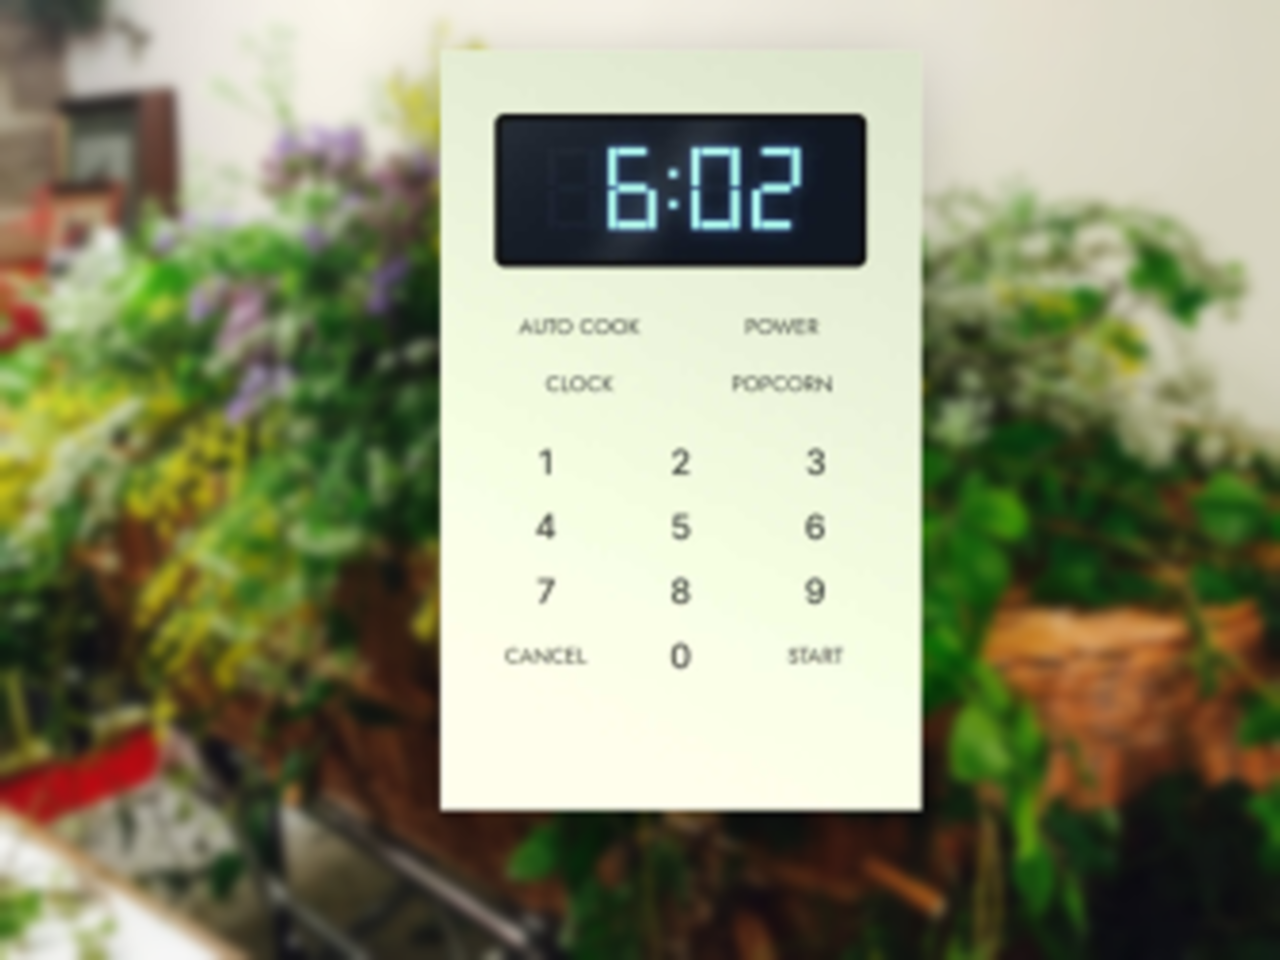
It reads 6,02
